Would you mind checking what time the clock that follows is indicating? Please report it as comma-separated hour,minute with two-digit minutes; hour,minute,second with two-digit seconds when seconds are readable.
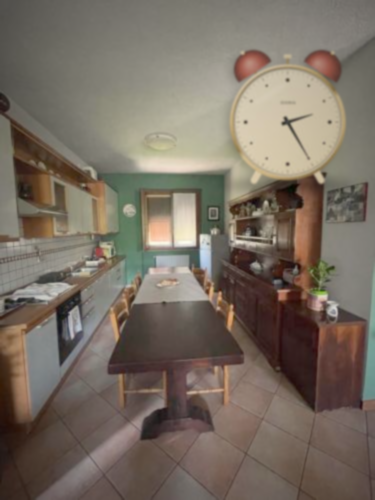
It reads 2,25
